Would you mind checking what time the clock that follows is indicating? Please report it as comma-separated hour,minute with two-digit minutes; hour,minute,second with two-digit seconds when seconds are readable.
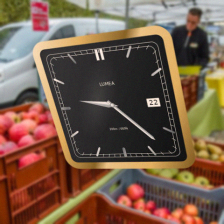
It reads 9,23
